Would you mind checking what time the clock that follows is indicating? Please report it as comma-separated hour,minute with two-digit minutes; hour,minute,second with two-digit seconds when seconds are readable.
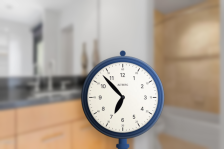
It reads 6,53
